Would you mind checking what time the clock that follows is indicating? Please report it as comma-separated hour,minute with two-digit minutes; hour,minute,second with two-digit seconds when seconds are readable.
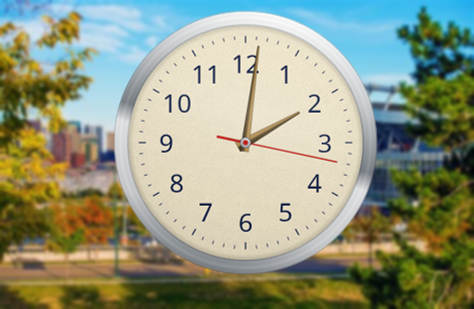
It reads 2,01,17
